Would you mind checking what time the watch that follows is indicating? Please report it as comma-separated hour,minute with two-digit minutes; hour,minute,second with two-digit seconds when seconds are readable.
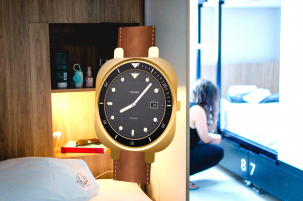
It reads 8,07
